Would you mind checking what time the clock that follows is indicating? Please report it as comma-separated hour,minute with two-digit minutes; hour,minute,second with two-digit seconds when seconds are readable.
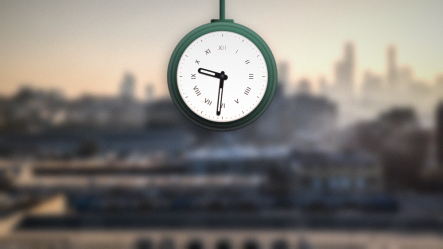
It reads 9,31
